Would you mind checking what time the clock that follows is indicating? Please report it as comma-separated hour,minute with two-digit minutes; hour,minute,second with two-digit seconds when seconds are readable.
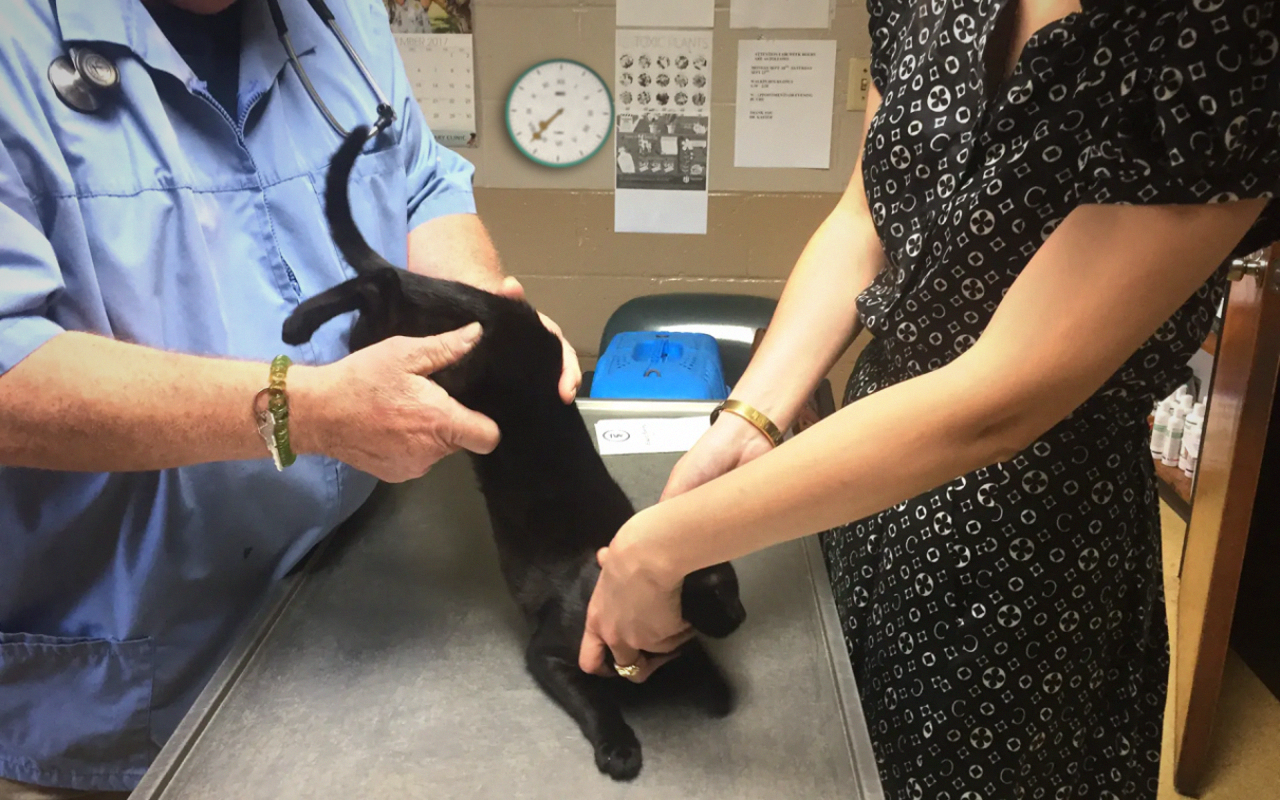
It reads 7,37
